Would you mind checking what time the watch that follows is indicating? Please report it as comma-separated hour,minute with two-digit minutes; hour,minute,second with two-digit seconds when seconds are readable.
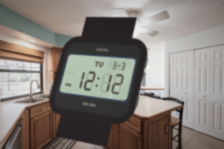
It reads 12,12
